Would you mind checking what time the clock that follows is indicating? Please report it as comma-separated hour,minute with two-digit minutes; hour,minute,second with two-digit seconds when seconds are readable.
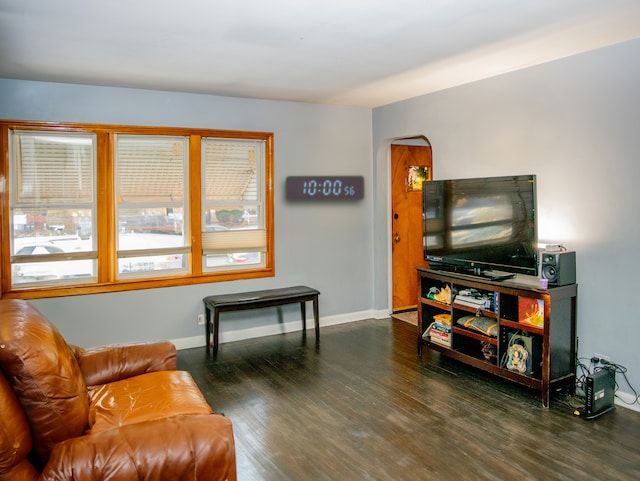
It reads 10,00
